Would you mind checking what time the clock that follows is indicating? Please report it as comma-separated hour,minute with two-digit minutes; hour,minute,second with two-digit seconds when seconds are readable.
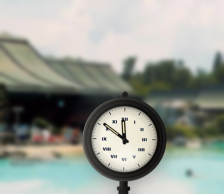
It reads 11,51
